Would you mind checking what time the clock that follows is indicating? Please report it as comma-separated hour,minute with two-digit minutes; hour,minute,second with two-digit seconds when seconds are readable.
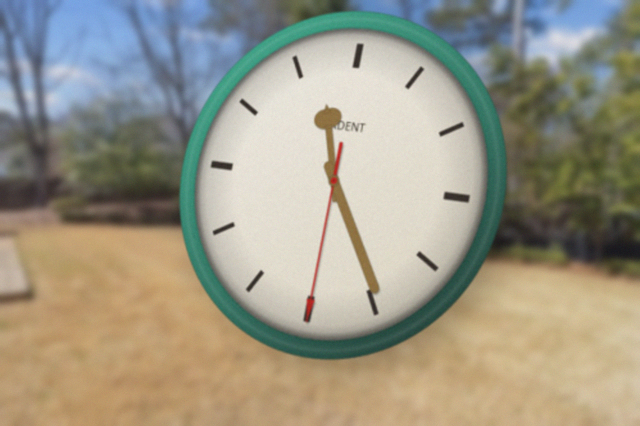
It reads 11,24,30
